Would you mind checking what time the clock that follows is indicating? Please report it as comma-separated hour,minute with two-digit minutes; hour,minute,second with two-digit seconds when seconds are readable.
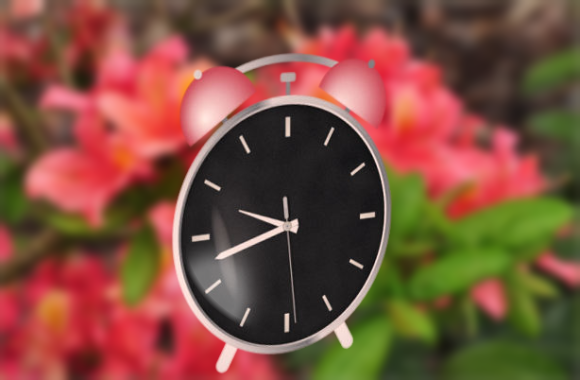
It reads 9,42,29
